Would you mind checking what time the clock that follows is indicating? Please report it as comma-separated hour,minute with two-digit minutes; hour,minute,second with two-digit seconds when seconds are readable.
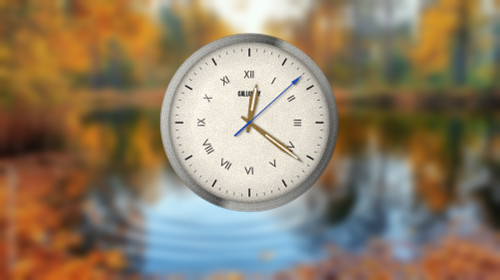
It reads 12,21,08
